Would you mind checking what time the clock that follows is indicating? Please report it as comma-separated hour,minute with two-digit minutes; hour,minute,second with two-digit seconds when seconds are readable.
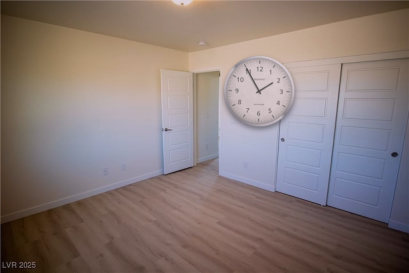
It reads 1,55
